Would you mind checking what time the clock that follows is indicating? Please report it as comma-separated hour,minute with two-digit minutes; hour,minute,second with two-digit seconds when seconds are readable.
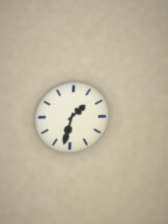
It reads 1,32
